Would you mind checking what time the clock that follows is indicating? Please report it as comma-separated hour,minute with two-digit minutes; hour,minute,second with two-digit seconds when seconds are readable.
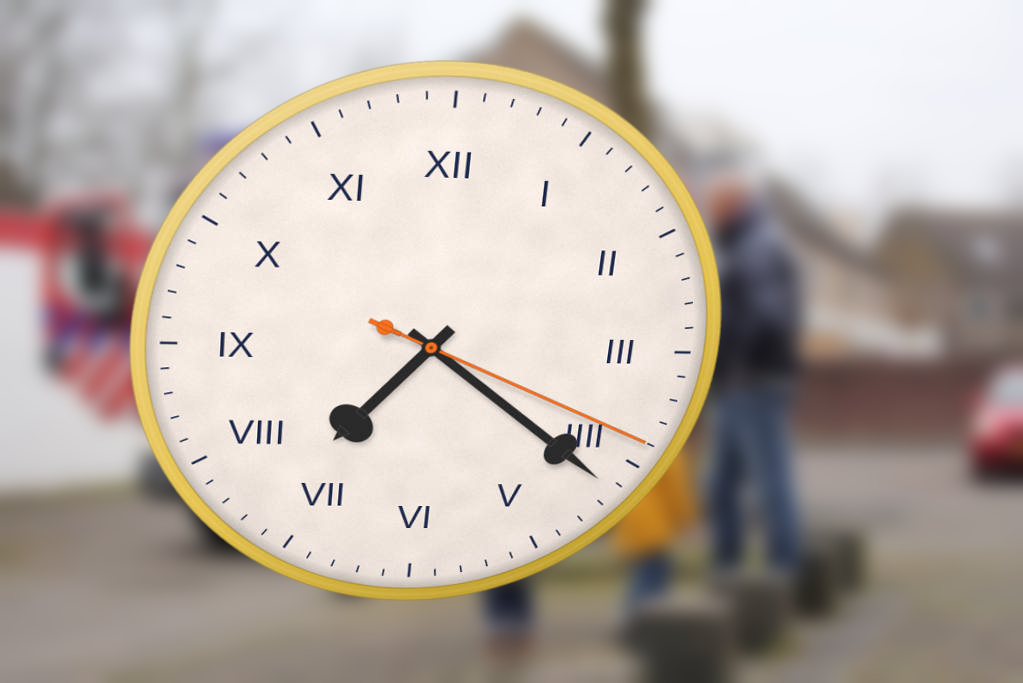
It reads 7,21,19
